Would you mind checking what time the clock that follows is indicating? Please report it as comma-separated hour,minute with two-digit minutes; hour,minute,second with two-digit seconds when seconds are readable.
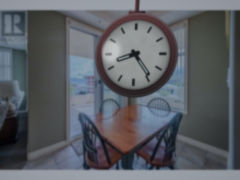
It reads 8,24
